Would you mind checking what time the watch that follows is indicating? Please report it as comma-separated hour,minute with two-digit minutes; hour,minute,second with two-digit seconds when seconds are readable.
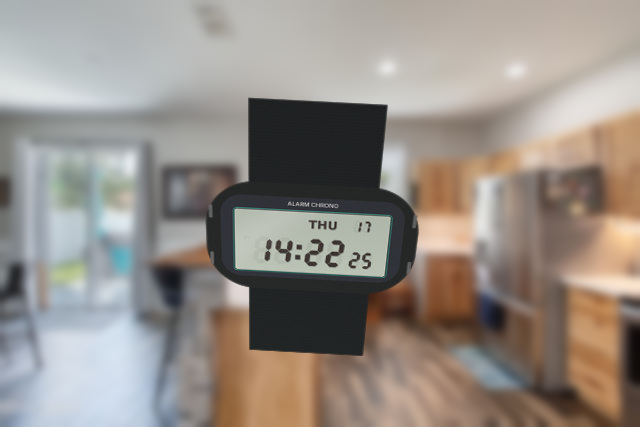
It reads 14,22,25
